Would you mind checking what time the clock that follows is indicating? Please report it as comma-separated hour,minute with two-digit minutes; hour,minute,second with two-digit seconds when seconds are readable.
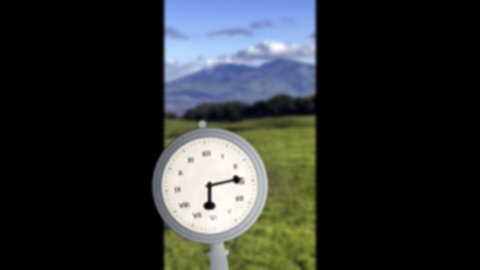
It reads 6,14
